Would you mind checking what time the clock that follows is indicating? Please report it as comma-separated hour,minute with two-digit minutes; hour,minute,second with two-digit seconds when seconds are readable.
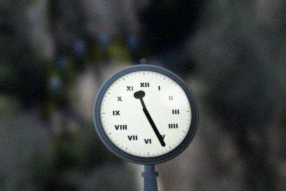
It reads 11,26
